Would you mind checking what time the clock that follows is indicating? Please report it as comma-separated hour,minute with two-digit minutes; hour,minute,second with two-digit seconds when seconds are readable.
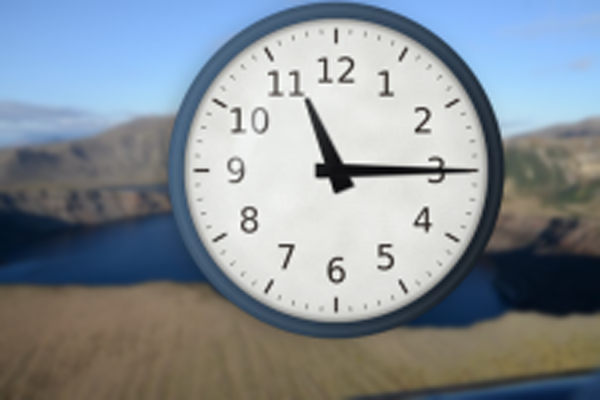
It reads 11,15
